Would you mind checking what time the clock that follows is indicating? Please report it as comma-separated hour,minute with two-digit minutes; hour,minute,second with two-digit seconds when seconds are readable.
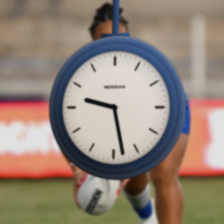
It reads 9,28
